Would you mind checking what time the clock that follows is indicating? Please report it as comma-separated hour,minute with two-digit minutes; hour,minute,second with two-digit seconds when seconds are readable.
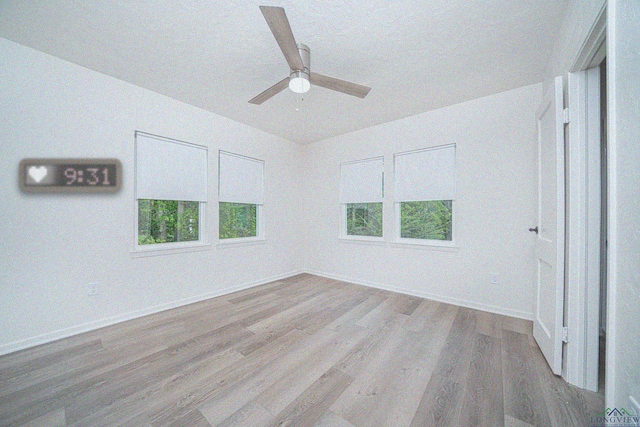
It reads 9,31
